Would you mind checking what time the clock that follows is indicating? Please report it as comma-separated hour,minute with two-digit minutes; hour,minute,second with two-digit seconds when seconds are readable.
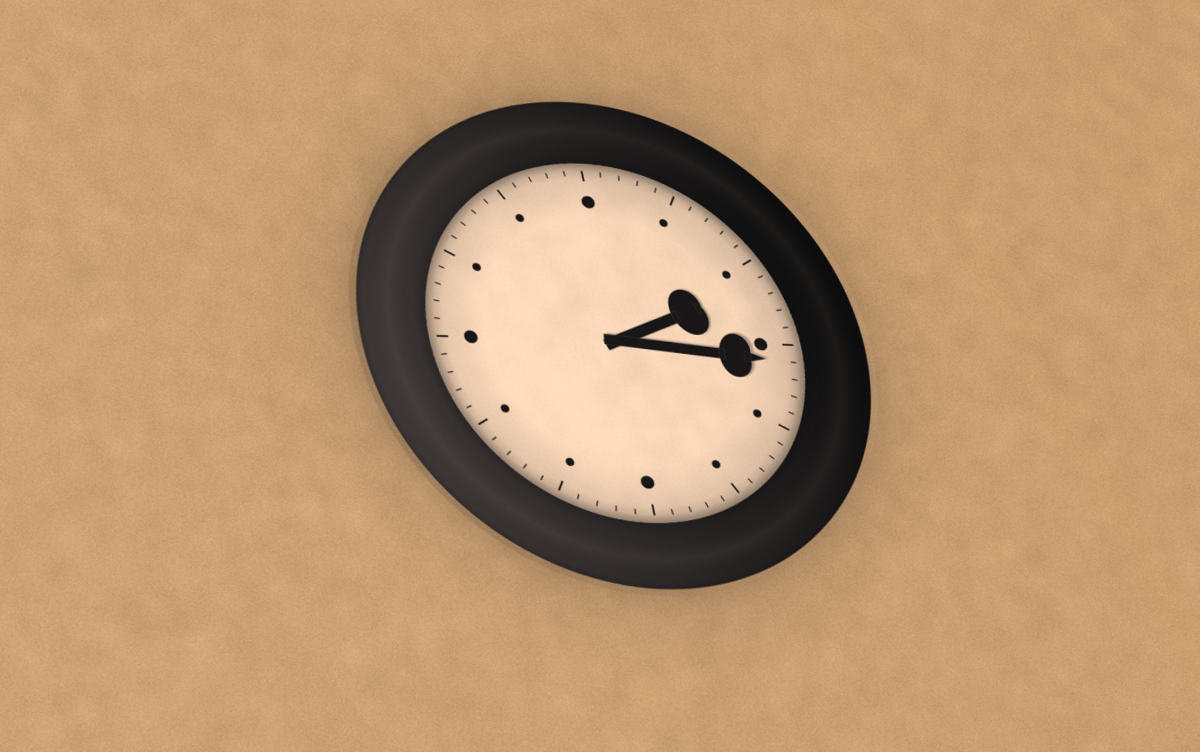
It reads 2,16
